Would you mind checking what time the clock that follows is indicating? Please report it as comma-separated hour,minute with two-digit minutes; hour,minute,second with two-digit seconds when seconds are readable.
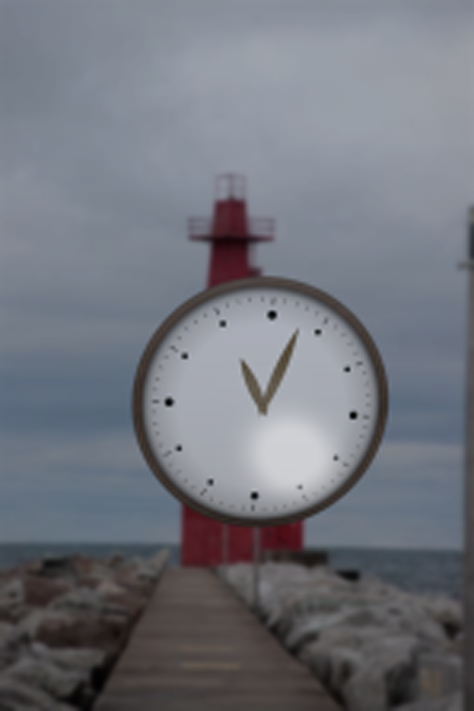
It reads 11,03
